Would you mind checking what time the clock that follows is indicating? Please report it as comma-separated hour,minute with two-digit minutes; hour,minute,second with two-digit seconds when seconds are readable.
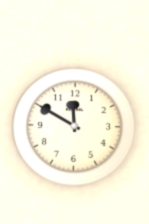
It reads 11,50
